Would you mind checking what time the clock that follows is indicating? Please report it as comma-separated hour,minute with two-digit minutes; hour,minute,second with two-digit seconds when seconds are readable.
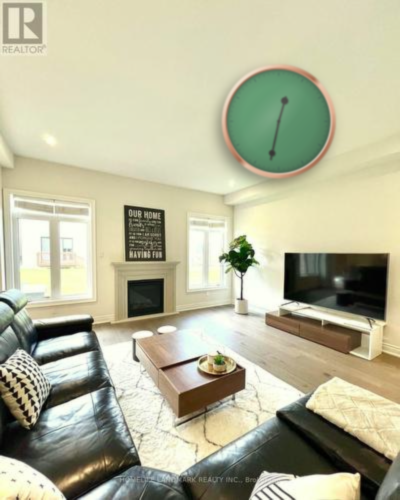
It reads 12,32
